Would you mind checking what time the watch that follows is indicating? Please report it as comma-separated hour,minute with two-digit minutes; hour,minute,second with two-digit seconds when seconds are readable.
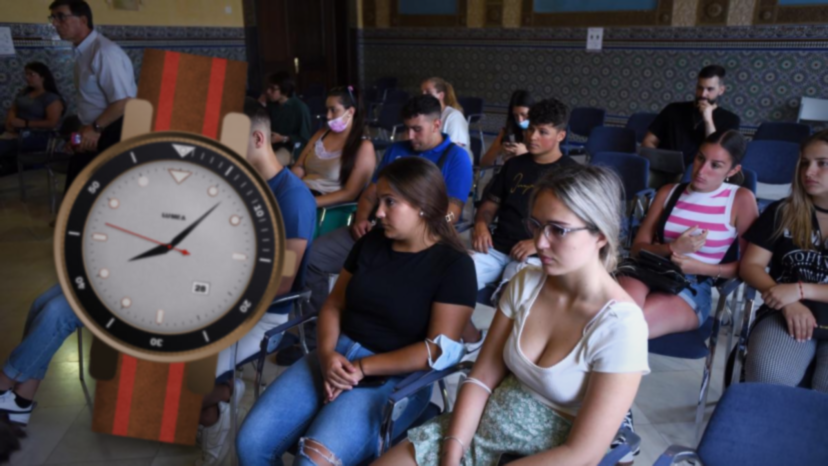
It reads 8,06,47
